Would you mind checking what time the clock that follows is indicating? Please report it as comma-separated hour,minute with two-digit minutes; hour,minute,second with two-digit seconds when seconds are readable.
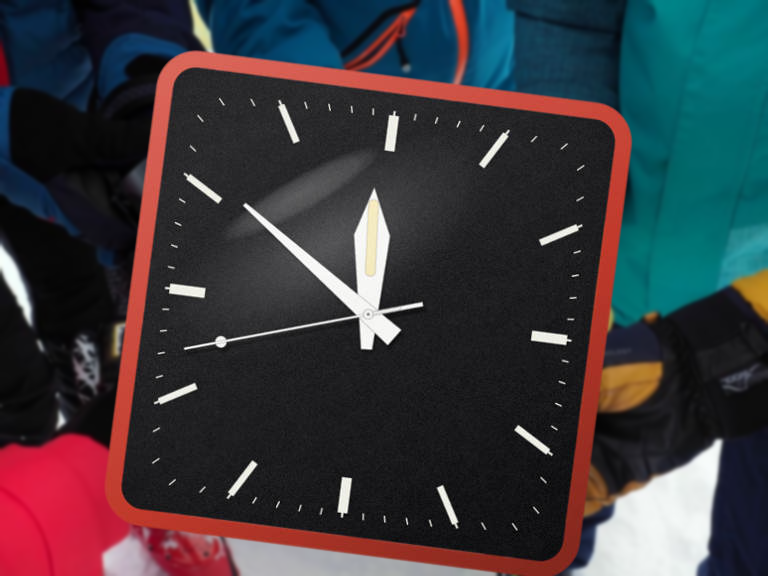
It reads 11,50,42
